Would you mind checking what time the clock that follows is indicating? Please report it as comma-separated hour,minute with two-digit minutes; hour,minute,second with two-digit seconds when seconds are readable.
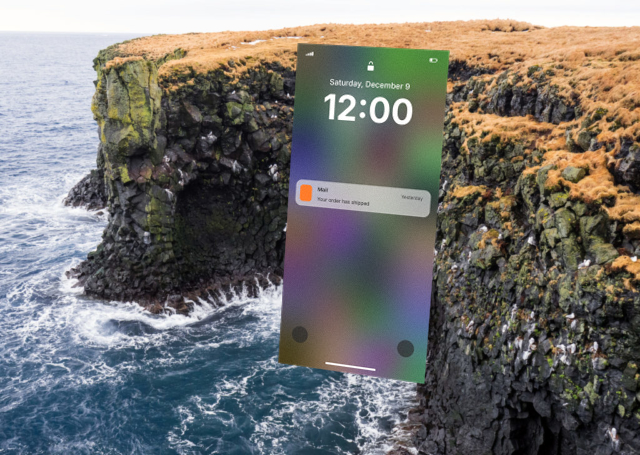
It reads 12,00
